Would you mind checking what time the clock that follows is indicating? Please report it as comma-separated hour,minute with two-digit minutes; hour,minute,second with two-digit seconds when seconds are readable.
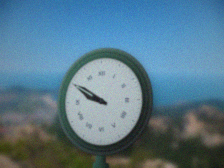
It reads 9,50
